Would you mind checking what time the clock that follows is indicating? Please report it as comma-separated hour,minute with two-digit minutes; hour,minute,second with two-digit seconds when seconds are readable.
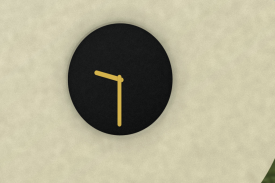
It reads 9,30
